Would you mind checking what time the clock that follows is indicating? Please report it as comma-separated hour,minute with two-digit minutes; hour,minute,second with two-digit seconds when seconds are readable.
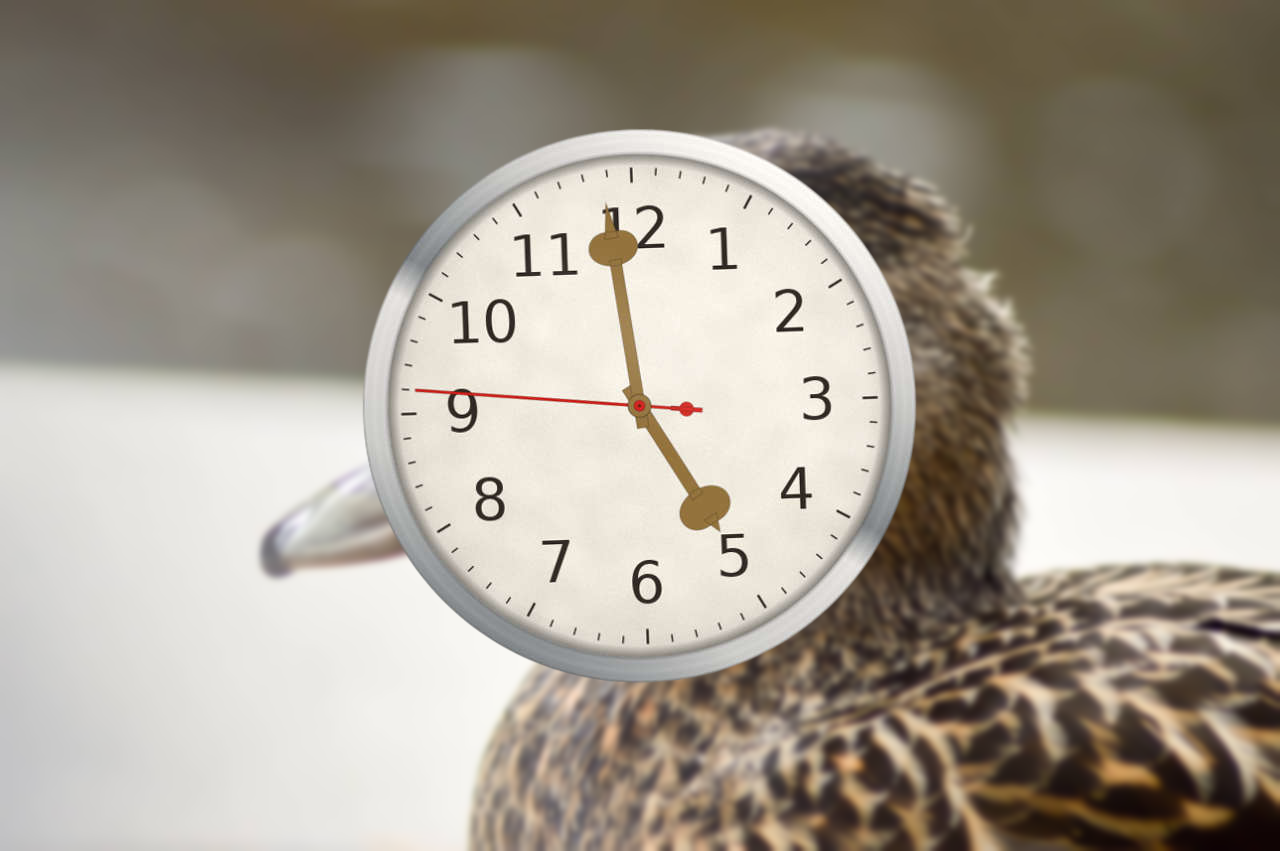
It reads 4,58,46
